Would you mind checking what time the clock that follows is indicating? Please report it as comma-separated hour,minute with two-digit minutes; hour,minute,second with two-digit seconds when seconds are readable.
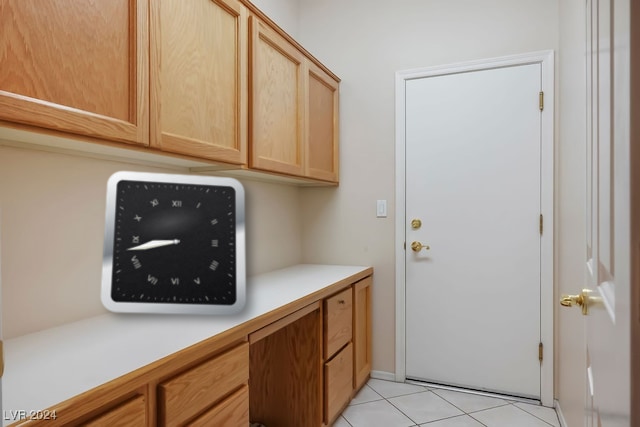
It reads 8,43
